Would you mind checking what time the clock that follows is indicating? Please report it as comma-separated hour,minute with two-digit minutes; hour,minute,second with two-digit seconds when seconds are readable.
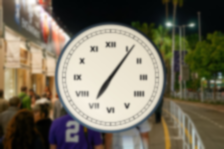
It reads 7,06
